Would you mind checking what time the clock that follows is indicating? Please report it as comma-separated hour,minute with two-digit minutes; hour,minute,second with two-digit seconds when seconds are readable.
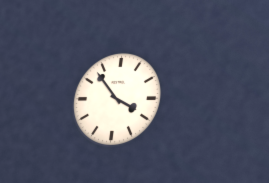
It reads 3,53
